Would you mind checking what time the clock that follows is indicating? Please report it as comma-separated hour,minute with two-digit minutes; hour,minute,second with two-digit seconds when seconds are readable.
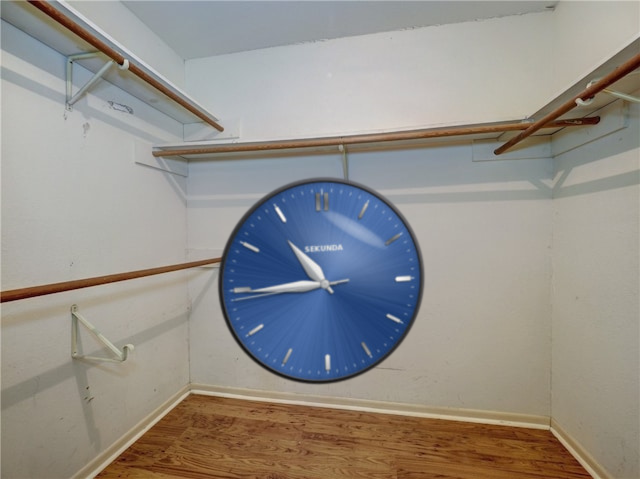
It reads 10,44,44
